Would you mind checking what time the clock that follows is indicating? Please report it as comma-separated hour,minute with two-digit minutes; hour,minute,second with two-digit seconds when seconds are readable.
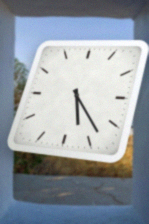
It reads 5,23
